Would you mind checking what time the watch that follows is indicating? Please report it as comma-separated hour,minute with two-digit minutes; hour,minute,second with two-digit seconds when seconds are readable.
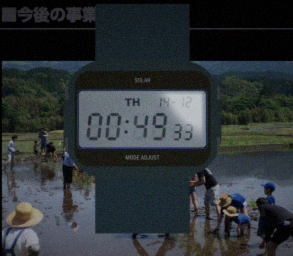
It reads 0,49,33
